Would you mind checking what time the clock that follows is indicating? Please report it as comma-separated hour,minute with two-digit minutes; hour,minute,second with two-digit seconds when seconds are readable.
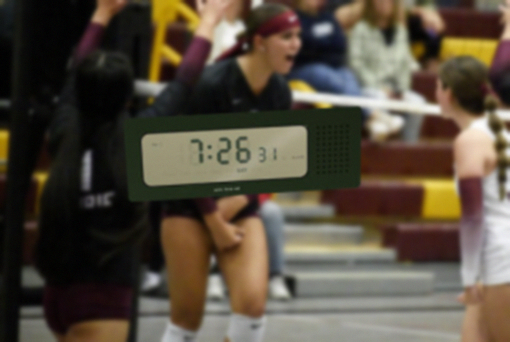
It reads 7,26,31
